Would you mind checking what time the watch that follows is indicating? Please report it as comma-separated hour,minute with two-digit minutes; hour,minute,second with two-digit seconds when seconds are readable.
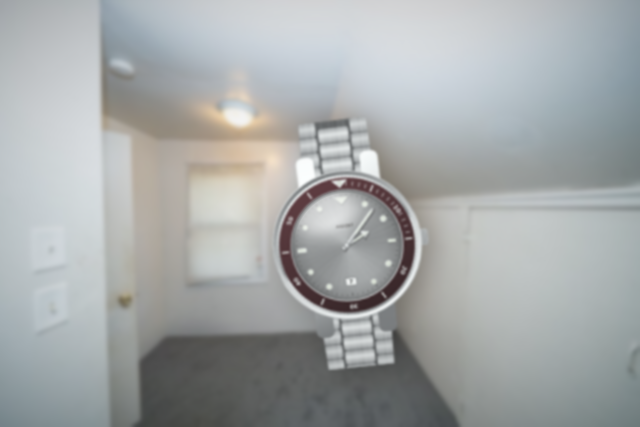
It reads 2,07
